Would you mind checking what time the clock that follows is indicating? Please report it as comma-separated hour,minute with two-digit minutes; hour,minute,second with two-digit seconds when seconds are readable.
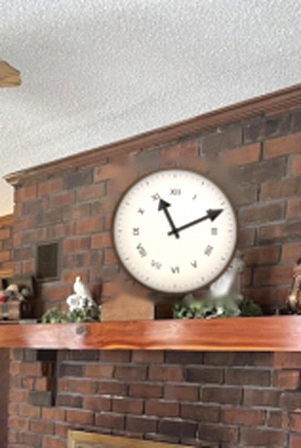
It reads 11,11
